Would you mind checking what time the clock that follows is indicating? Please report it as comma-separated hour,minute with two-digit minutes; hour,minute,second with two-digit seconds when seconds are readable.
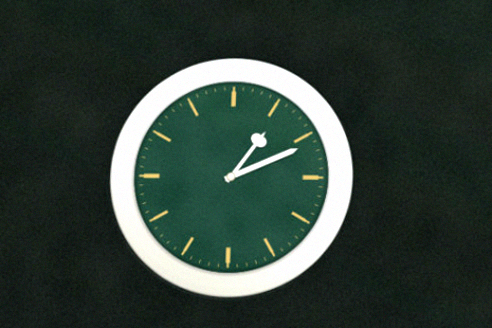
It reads 1,11
